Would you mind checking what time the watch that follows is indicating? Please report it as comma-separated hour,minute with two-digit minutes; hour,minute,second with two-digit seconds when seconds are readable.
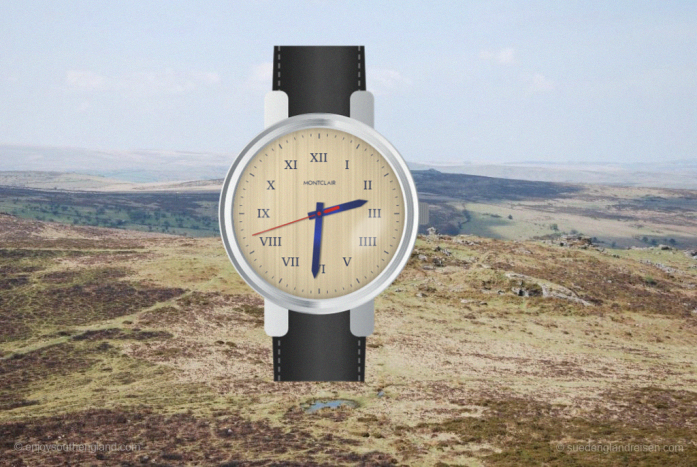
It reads 2,30,42
